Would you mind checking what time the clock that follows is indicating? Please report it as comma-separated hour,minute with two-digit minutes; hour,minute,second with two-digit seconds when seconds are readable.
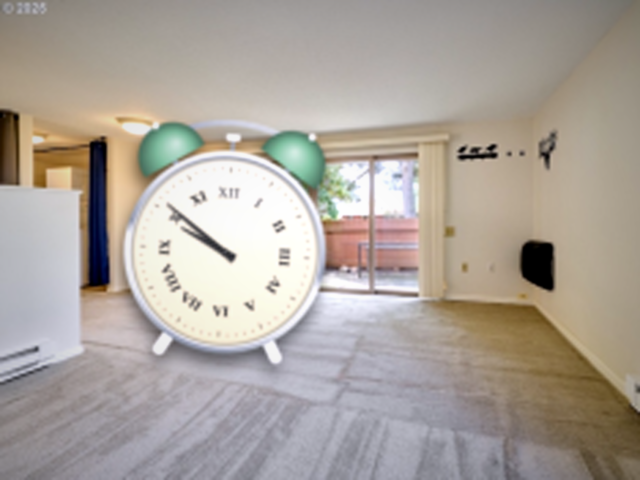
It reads 9,51
